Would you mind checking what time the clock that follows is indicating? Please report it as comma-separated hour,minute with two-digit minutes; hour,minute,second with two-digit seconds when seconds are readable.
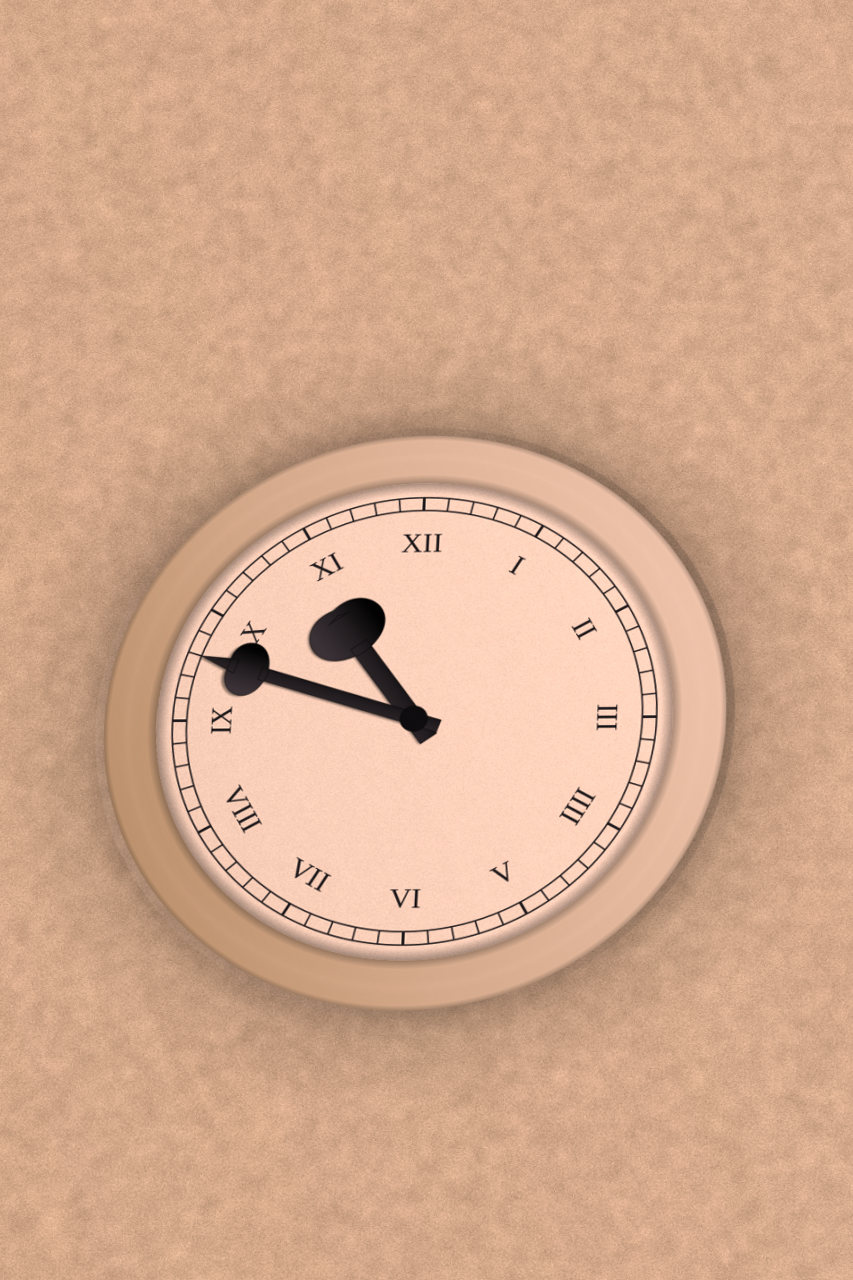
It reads 10,48
